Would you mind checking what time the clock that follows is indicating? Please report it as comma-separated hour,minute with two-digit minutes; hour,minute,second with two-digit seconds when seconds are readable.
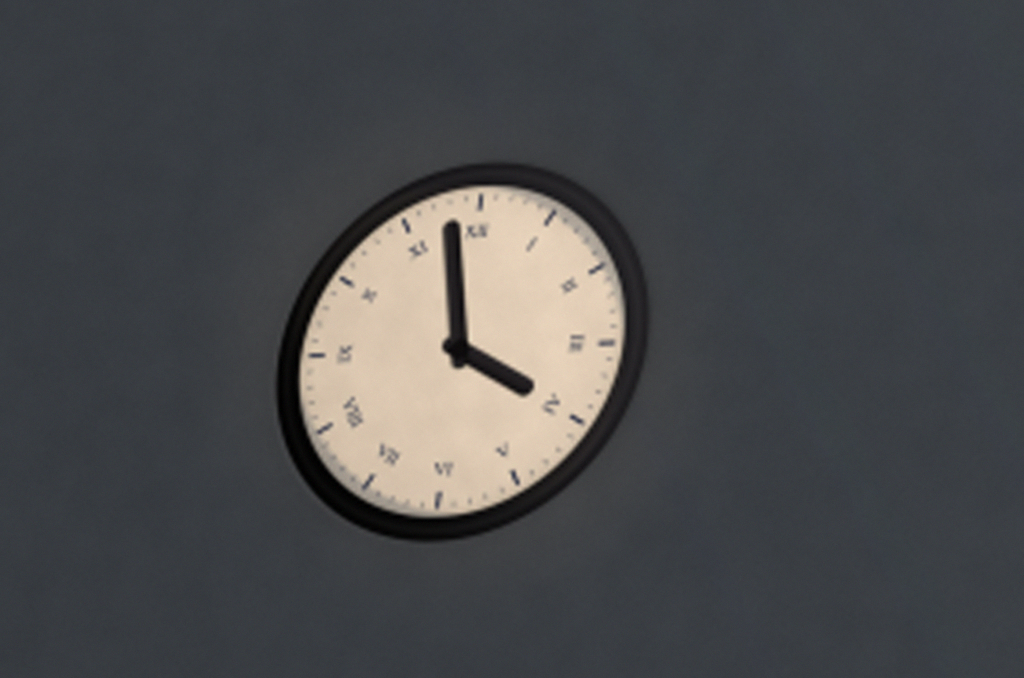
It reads 3,58
